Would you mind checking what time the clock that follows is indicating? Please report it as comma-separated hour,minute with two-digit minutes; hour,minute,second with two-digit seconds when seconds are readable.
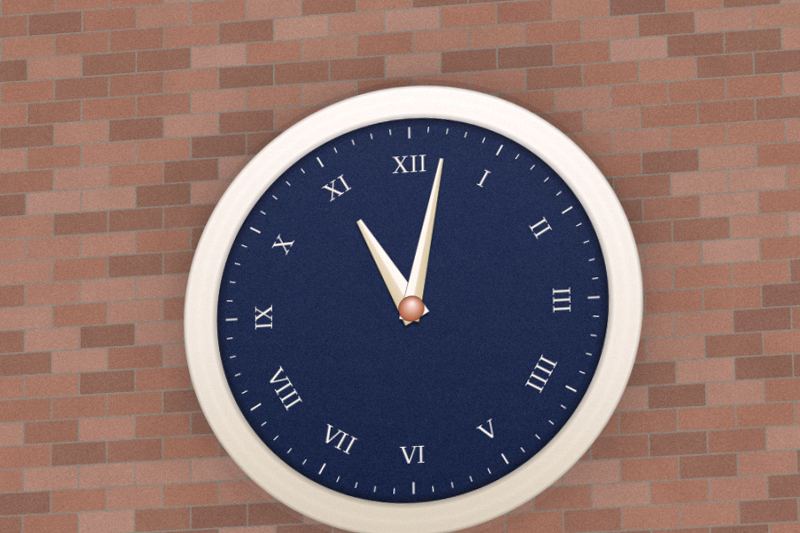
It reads 11,02
